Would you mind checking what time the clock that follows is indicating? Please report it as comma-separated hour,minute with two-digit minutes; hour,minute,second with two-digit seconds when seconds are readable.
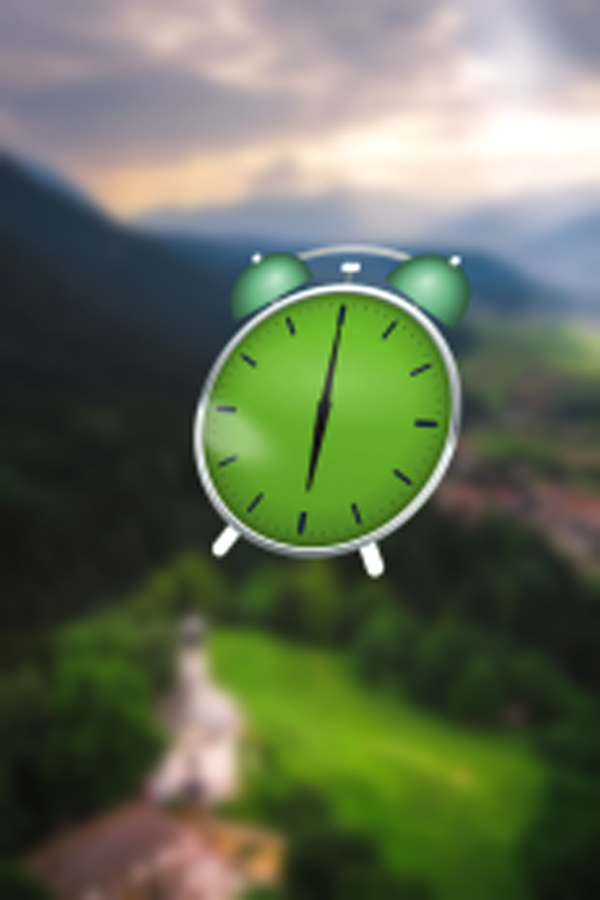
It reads 6,00
